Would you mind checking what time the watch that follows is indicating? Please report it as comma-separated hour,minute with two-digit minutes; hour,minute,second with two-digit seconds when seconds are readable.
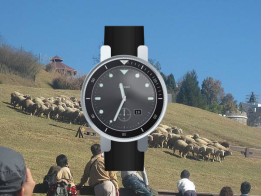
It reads 11,34
